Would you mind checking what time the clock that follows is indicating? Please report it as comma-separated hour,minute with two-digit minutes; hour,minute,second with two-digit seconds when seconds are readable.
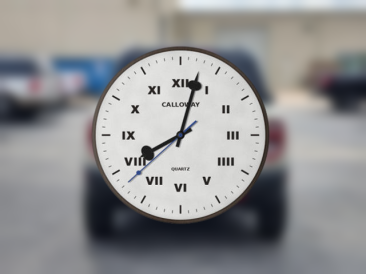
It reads 8,02,38
